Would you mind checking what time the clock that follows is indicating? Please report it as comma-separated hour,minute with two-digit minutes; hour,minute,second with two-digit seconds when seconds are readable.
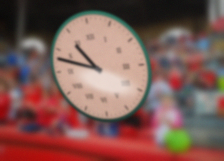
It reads 10,48
